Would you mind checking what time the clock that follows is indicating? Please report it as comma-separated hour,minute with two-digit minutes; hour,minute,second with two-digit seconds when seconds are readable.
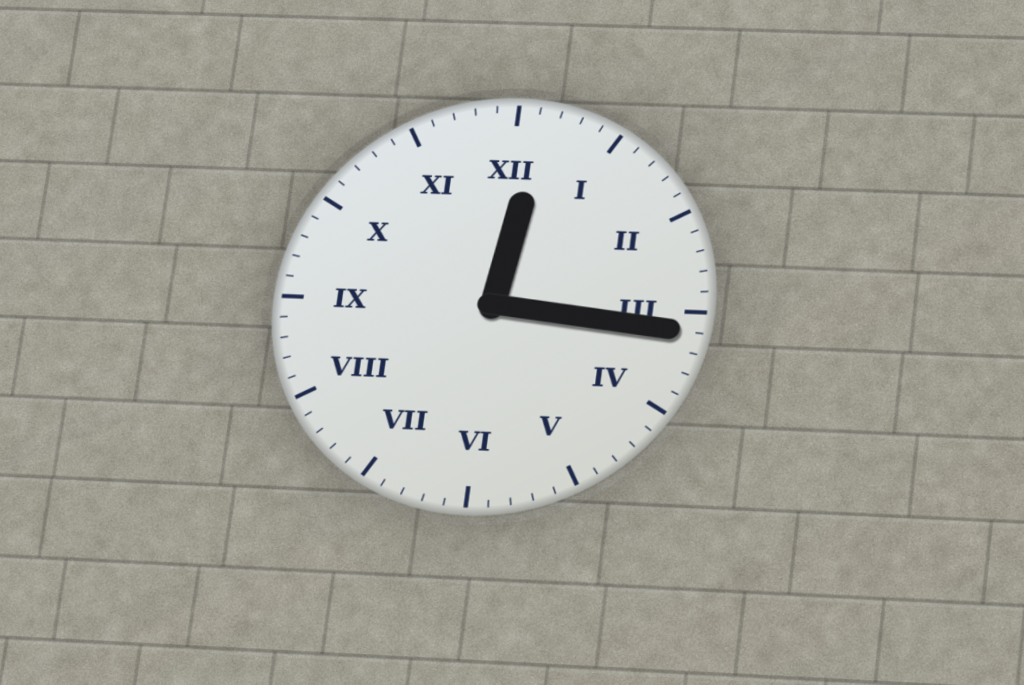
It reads 12,16
